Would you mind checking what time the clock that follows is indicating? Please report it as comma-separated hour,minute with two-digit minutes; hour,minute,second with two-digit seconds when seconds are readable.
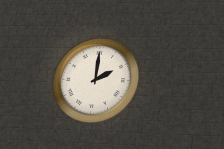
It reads 2,00
